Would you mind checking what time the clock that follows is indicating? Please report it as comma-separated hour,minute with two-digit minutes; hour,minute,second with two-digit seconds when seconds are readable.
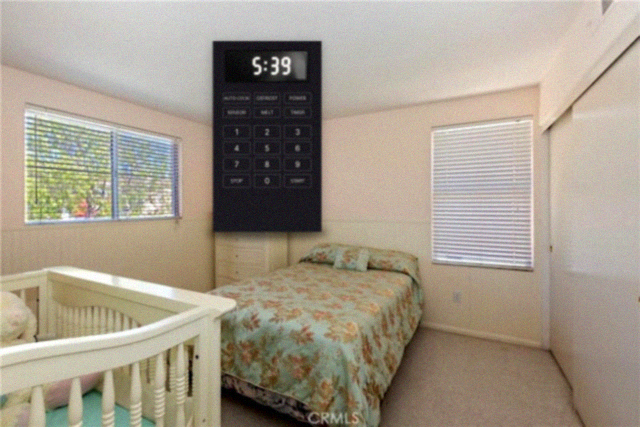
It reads 5,39
